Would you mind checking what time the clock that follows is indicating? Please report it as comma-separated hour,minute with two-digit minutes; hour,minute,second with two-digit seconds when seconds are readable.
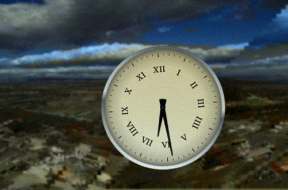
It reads 6,29
